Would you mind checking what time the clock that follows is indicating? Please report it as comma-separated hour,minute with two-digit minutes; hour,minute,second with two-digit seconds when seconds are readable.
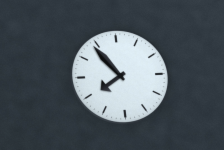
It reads 7,54
